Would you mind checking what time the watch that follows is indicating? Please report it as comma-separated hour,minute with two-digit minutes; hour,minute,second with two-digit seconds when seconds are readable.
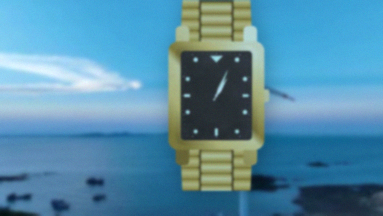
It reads 1,04
